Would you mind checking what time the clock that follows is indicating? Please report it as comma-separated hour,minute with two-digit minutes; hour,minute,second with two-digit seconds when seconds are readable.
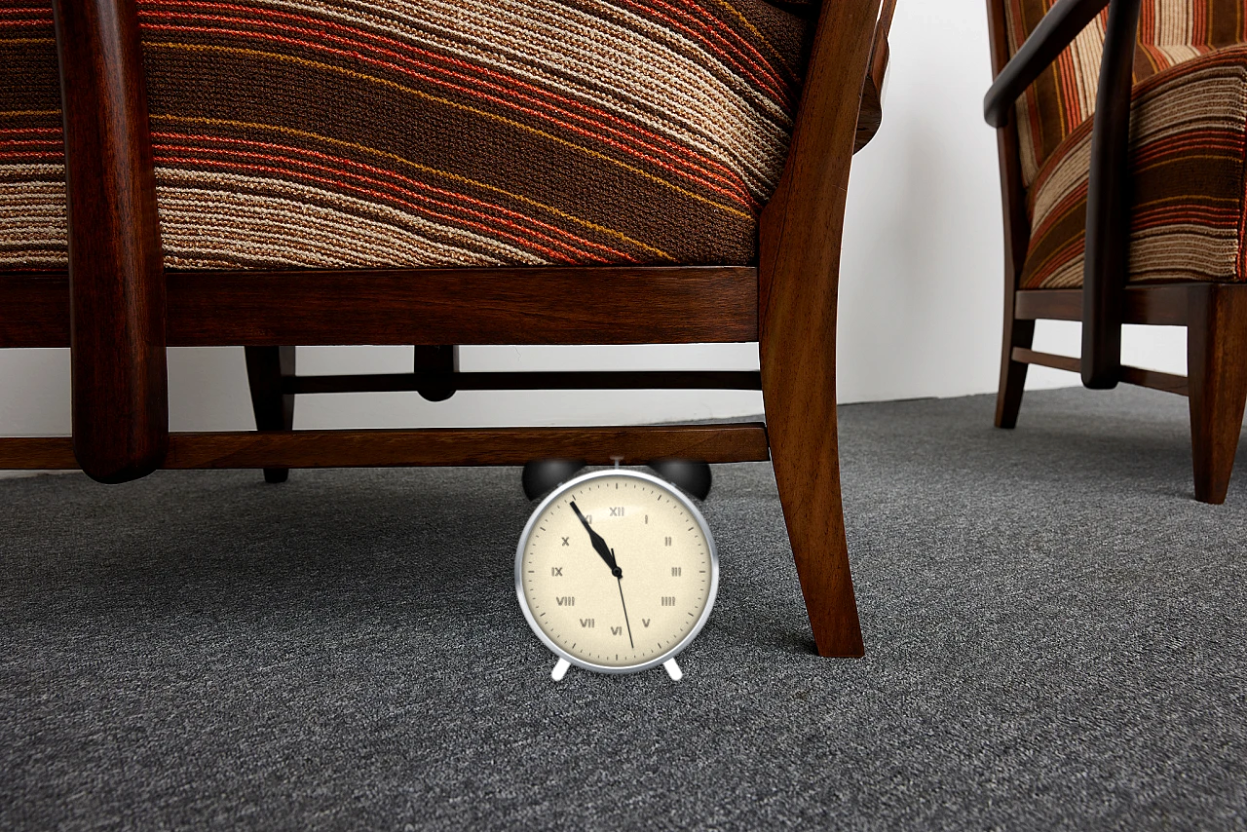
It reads 10,54,28
